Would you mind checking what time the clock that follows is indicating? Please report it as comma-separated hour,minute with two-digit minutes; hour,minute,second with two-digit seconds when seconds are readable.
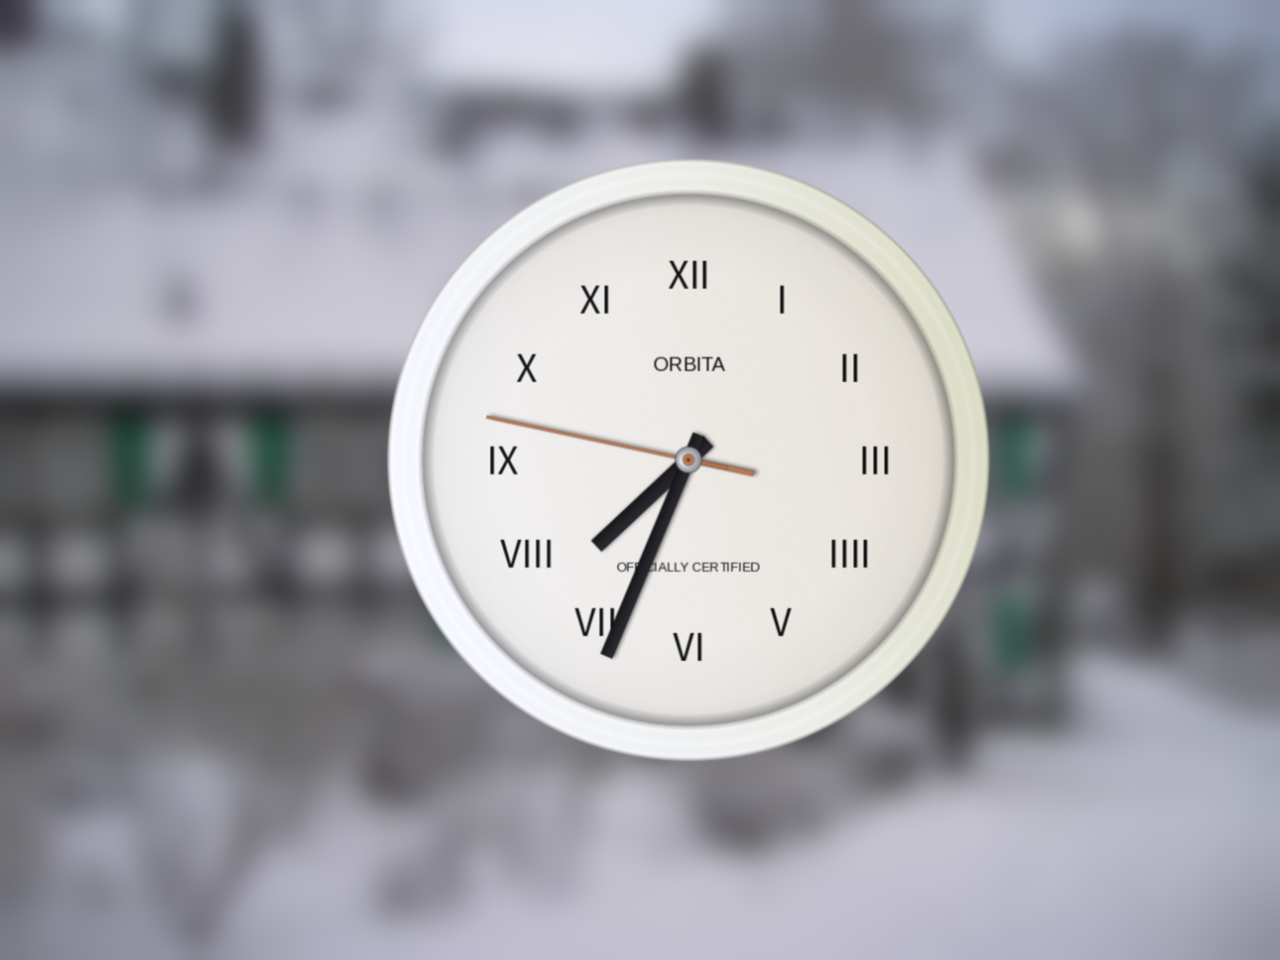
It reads 7,33,47
